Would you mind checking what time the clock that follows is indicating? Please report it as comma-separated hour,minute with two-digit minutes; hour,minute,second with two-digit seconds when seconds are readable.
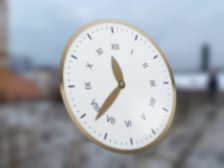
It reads 11,38
